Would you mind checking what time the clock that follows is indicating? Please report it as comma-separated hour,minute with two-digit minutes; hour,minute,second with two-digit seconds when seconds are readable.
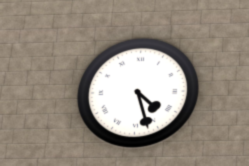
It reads 4,27
